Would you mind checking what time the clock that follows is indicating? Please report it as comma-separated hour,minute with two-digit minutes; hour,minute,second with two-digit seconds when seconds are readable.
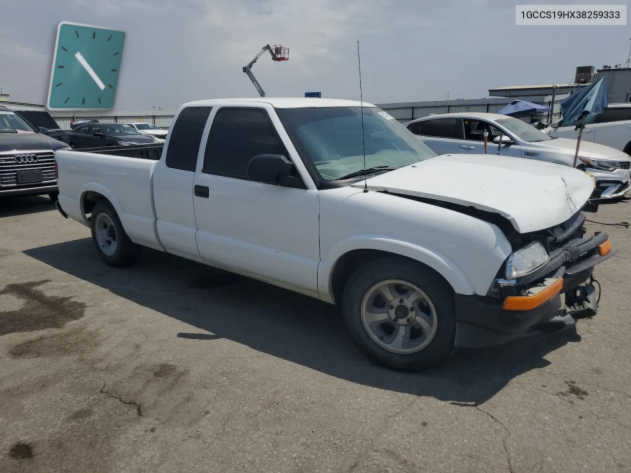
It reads 10,22
